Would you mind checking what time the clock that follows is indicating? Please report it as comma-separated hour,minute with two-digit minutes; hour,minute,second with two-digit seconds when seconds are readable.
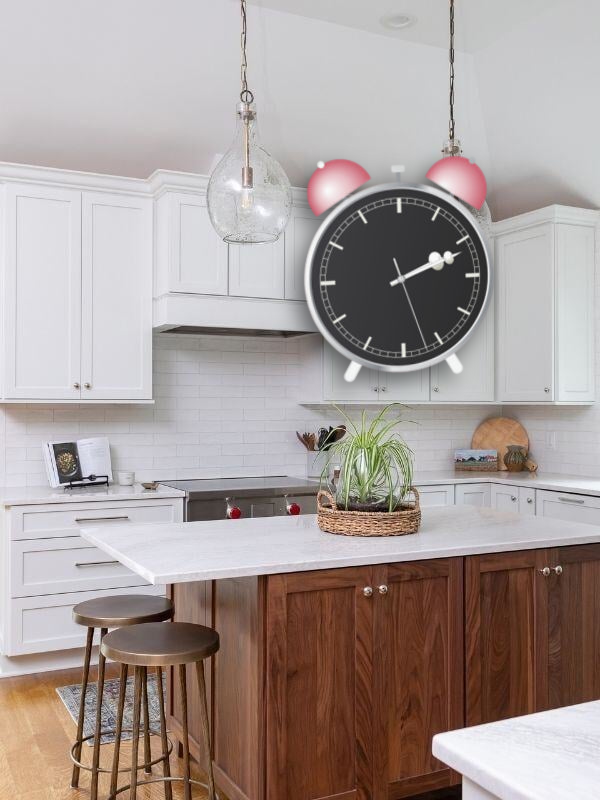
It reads 2,11,27
